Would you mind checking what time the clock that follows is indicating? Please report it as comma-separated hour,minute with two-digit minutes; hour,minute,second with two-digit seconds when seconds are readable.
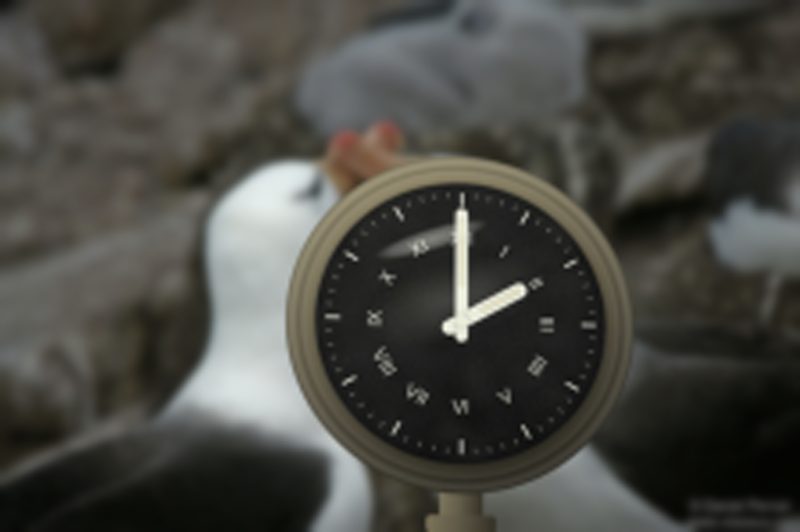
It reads 2,00
